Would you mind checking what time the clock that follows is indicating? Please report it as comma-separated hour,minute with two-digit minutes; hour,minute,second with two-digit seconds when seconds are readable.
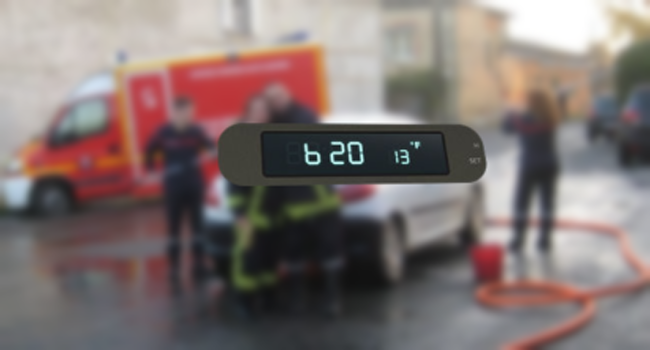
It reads 6,20
